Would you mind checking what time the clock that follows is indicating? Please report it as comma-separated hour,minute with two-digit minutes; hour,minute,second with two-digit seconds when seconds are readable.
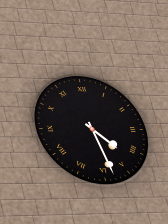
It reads 4,28
